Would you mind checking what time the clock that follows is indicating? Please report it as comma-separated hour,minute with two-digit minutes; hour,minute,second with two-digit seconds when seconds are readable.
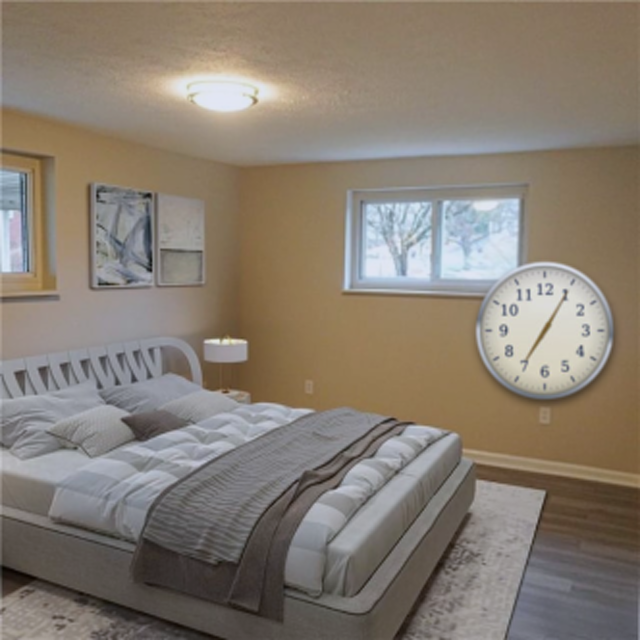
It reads 7,05
